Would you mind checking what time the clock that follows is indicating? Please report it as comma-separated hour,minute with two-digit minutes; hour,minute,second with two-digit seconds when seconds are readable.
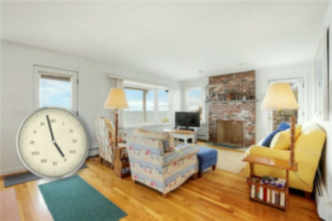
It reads 4,58
